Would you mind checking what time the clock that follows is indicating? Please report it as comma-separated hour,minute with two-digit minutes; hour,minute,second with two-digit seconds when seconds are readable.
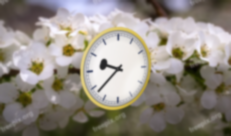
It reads 9,38
